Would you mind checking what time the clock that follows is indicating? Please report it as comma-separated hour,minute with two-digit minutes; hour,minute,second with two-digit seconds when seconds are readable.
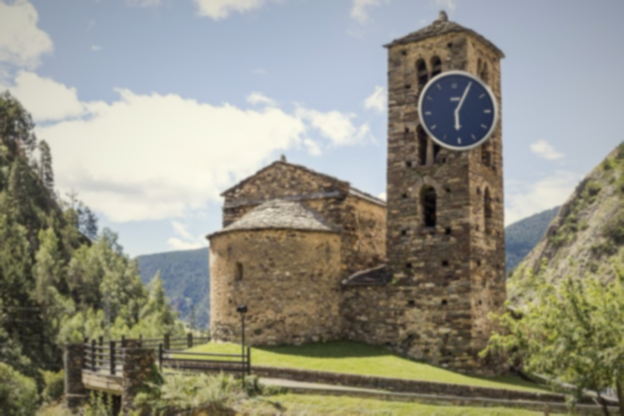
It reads 6,05
